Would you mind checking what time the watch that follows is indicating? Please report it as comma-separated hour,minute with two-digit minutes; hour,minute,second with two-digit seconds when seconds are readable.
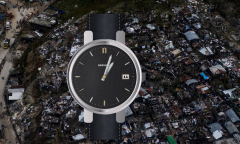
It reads 1,03
